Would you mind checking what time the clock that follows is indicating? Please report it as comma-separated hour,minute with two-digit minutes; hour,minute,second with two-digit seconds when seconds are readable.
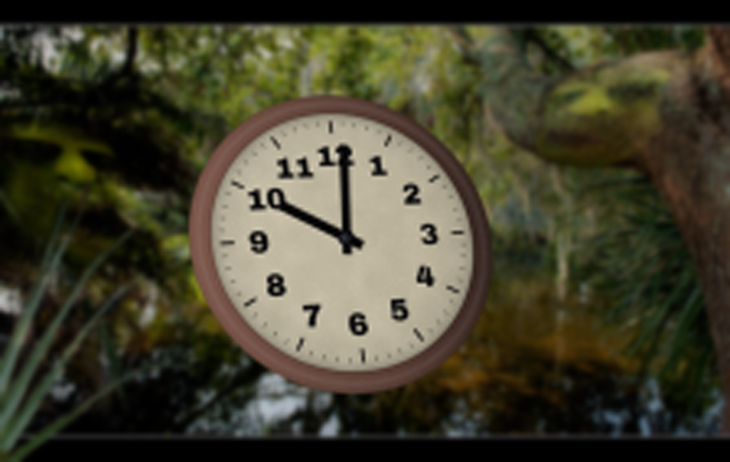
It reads 10,01
